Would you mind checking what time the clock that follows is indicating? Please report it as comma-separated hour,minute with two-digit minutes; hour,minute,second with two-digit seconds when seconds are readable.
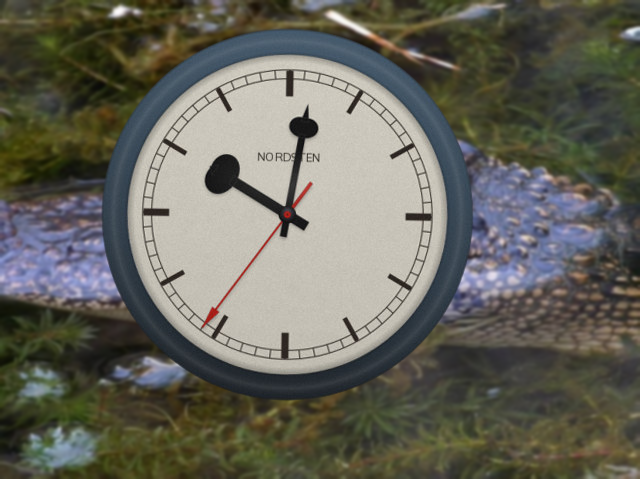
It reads 10,01,36
